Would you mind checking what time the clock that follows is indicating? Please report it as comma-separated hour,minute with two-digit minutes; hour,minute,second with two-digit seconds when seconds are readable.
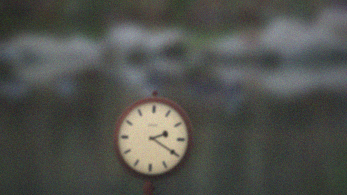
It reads 2,20
